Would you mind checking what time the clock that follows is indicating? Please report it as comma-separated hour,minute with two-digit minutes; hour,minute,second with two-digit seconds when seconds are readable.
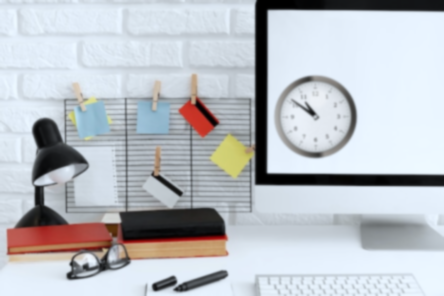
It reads 10,51
